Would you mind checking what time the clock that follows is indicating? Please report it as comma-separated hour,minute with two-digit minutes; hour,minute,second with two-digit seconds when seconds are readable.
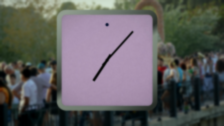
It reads 7,07
